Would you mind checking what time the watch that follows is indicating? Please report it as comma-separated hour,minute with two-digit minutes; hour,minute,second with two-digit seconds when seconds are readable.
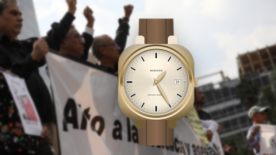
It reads 1,25
